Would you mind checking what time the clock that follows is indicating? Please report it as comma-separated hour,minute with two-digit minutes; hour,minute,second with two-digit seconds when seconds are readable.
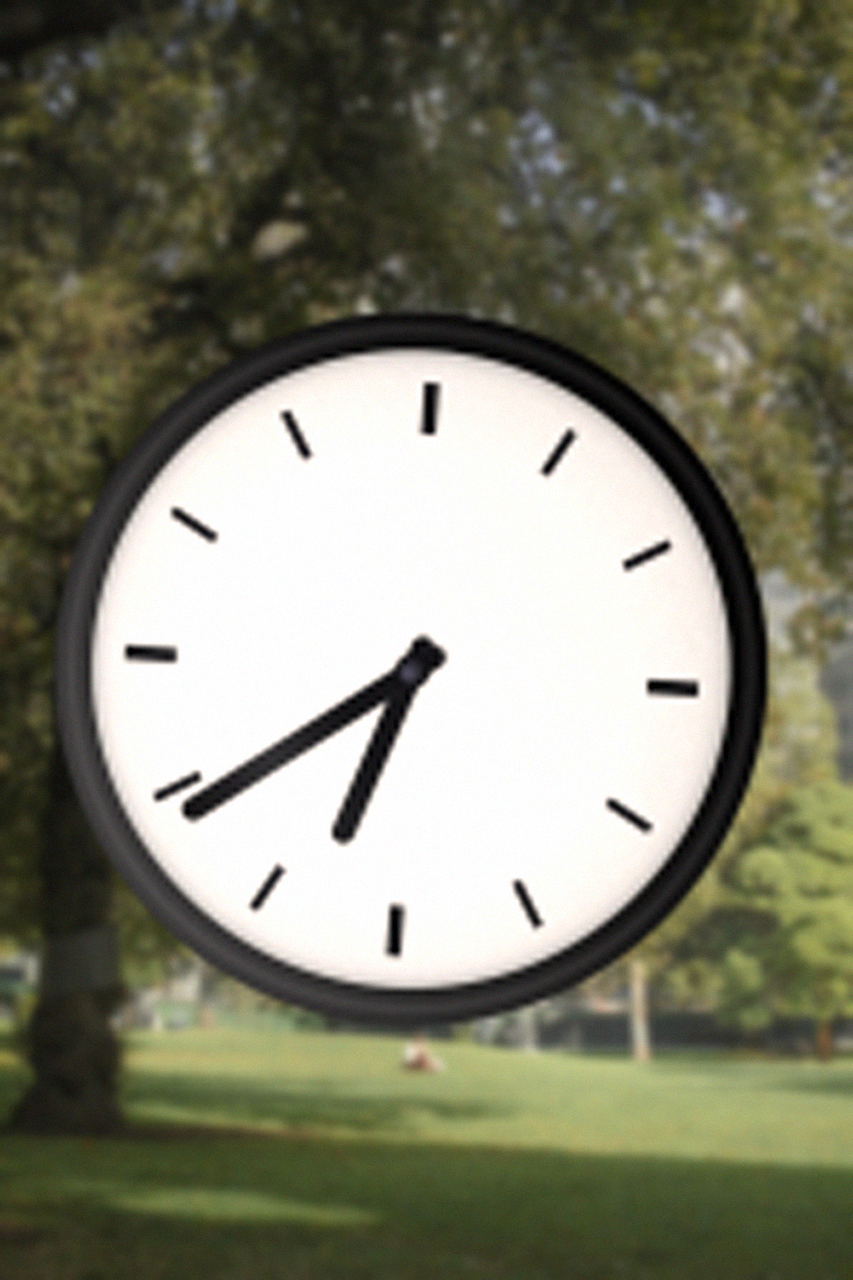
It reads 6,39
